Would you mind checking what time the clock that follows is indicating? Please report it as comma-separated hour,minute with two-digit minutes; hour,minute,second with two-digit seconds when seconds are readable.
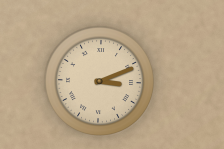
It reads 3,11
